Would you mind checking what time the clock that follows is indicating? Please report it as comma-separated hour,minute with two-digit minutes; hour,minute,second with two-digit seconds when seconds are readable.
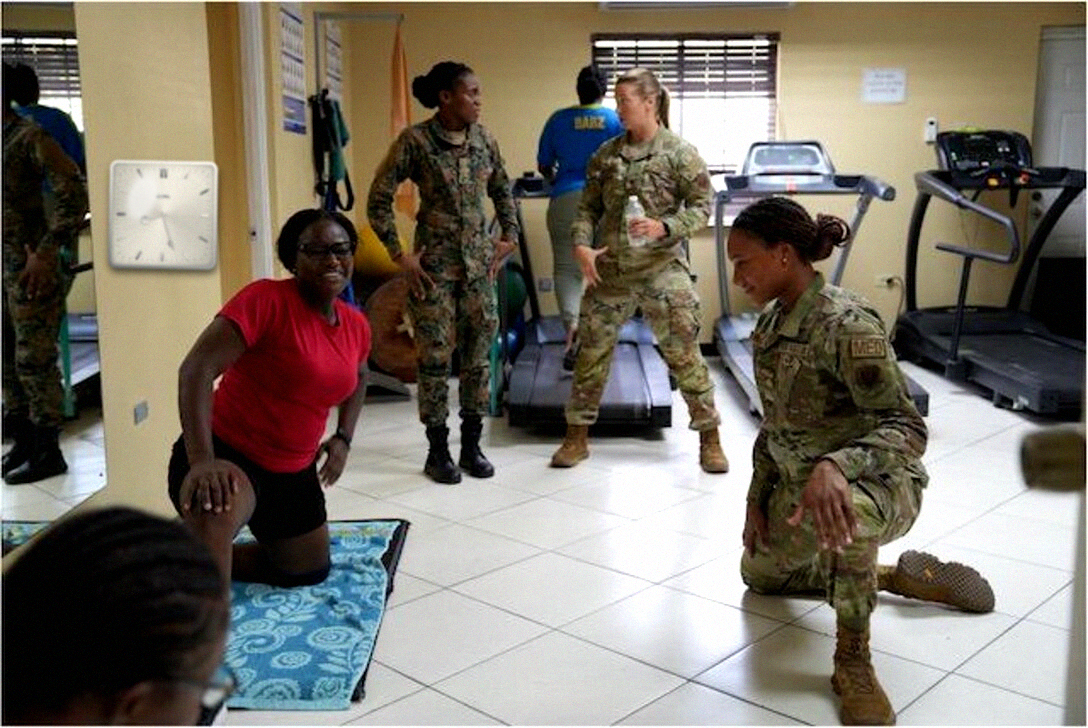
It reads 8,27
